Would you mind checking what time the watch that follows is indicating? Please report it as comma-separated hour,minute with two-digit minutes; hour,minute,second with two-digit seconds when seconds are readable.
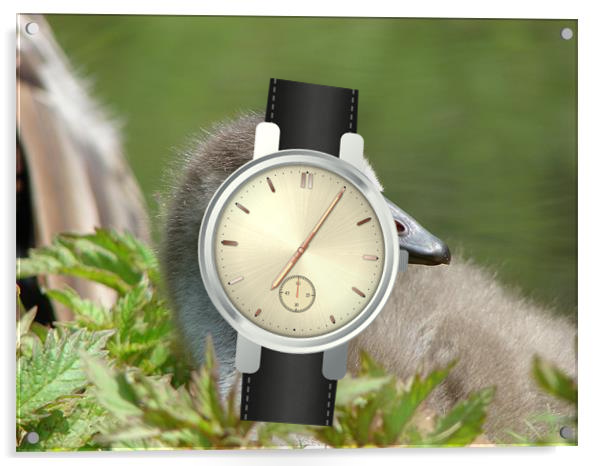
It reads 7,05
